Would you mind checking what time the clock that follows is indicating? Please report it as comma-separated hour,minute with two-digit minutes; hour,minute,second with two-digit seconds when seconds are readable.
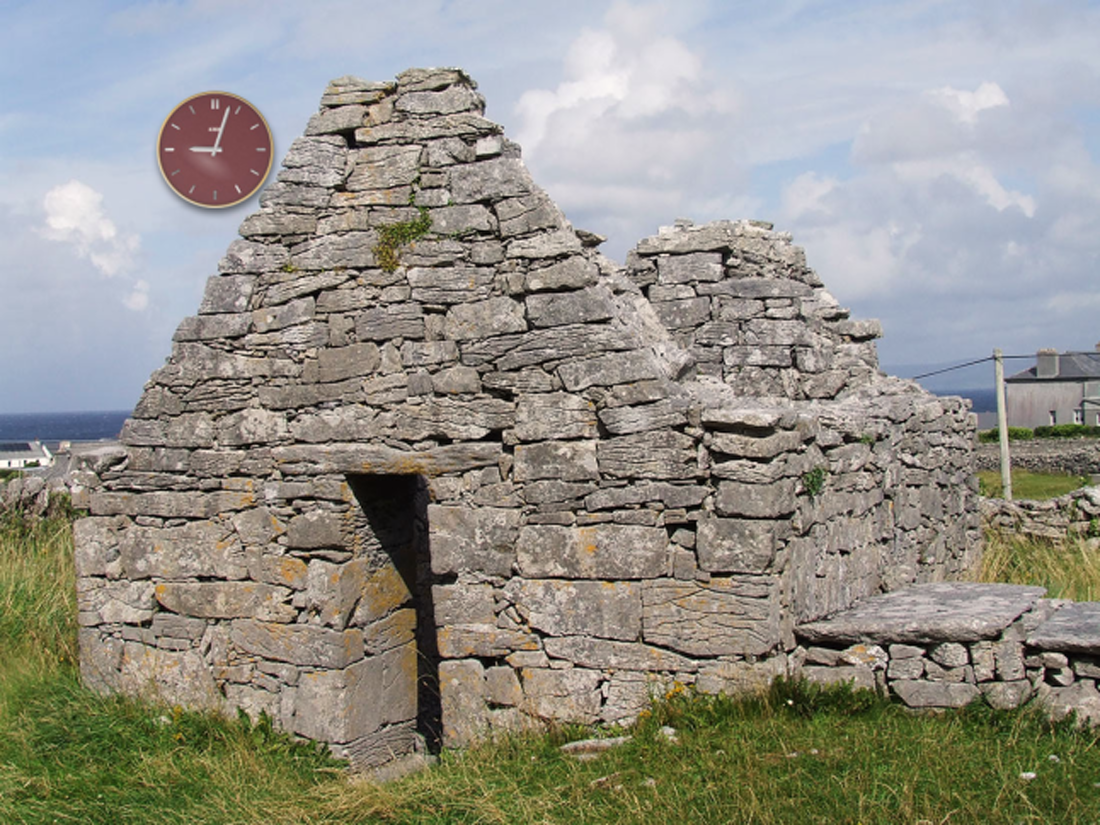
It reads 9,03
